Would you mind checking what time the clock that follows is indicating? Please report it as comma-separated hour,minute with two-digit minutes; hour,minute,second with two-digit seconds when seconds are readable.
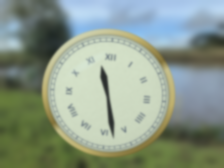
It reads 11,28
